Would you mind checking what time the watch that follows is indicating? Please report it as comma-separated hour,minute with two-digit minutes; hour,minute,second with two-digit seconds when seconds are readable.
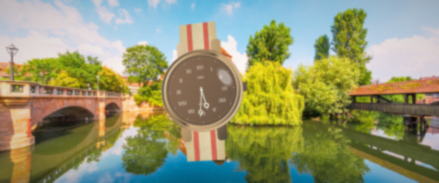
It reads 5,31
